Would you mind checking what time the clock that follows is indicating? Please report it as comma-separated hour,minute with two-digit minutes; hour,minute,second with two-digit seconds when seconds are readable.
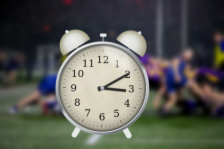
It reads 3,10
